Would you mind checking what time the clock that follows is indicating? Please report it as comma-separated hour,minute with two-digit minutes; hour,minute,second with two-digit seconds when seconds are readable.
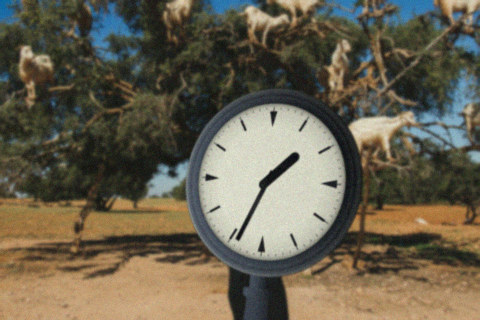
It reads 1,34
